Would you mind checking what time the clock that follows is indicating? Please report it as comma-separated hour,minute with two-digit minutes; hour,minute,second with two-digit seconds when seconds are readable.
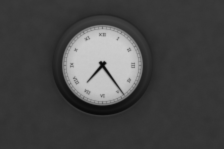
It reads 7,24
